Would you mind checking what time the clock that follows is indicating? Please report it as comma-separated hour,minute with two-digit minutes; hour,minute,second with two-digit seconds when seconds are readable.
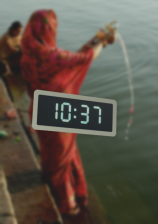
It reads 10,37
